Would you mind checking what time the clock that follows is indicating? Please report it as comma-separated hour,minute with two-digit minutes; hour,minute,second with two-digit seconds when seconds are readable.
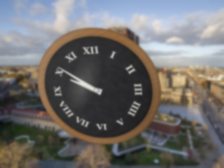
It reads 9,51
